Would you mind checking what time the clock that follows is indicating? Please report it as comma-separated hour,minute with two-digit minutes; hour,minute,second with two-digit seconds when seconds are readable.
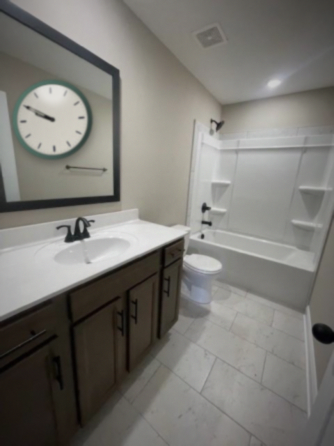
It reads 9,50
